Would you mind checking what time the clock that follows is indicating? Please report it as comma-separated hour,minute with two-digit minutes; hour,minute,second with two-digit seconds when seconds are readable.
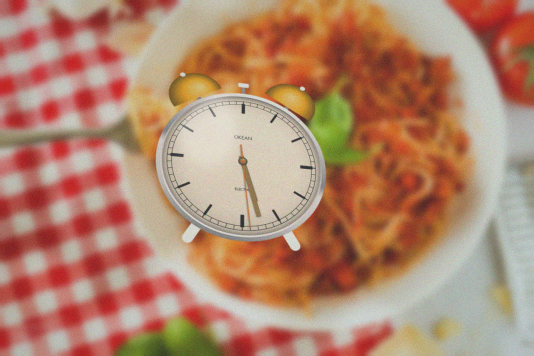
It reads 5,27,29
